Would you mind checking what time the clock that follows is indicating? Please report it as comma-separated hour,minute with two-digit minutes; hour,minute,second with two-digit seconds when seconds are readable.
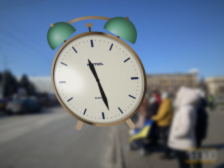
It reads 11,28
